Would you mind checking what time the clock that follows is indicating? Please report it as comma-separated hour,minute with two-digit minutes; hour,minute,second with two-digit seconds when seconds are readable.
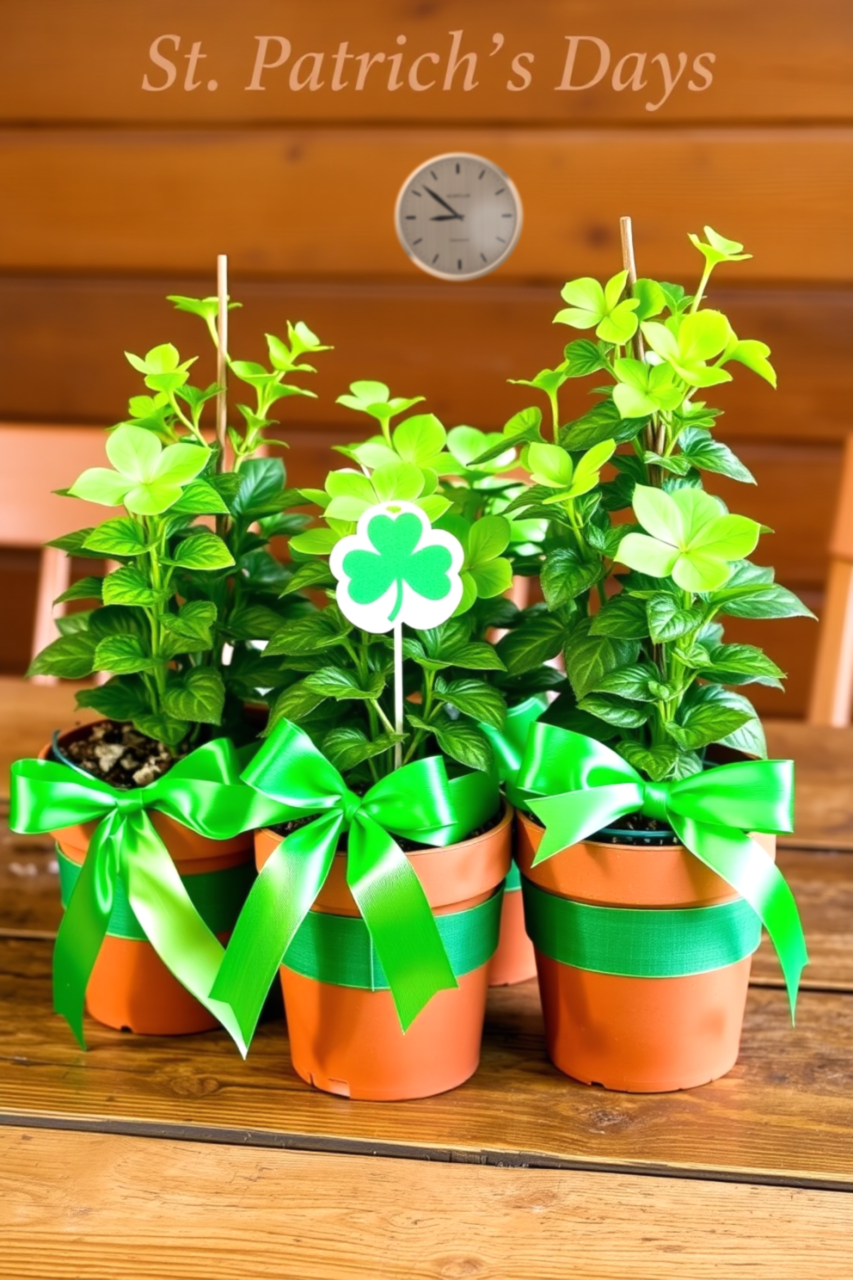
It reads 8,52
